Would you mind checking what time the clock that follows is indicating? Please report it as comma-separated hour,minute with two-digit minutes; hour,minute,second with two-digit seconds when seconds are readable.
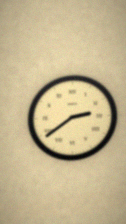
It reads 2,39
